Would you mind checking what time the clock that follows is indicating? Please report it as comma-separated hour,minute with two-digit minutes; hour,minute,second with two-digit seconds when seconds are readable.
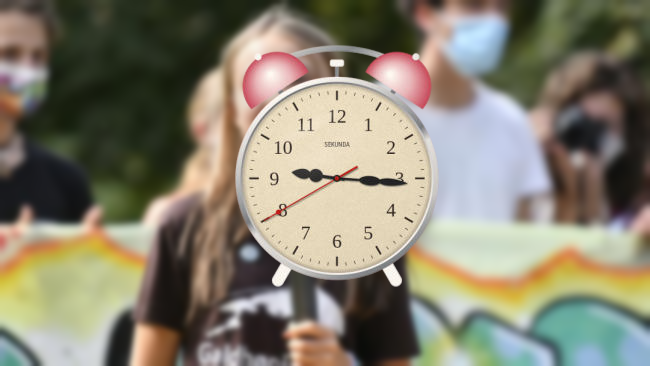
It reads 9,15,40
